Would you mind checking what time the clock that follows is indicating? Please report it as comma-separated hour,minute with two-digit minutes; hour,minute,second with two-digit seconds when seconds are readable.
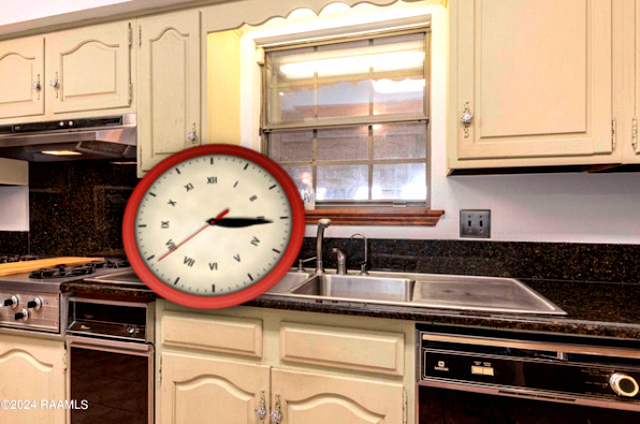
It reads 3,15,39
